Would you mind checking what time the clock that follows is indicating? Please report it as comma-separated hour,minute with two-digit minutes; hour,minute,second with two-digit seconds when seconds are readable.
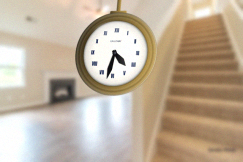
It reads 4,32
